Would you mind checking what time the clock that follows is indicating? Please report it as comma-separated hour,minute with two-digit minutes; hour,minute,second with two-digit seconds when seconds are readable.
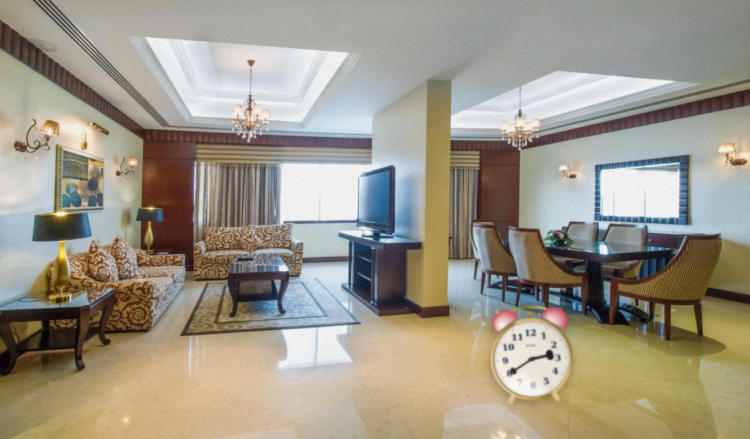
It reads 2,40
